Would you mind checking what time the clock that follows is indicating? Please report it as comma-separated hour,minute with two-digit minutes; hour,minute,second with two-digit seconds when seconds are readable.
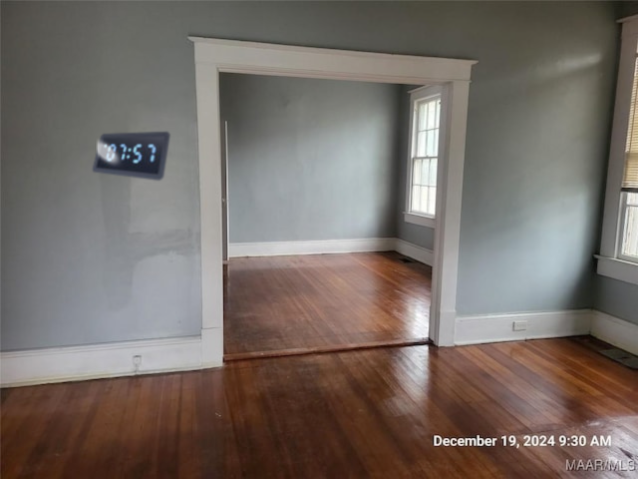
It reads 7,57
